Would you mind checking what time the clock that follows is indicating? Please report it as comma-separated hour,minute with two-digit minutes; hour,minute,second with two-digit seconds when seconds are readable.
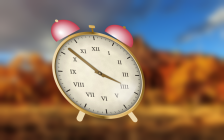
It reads 3,52
